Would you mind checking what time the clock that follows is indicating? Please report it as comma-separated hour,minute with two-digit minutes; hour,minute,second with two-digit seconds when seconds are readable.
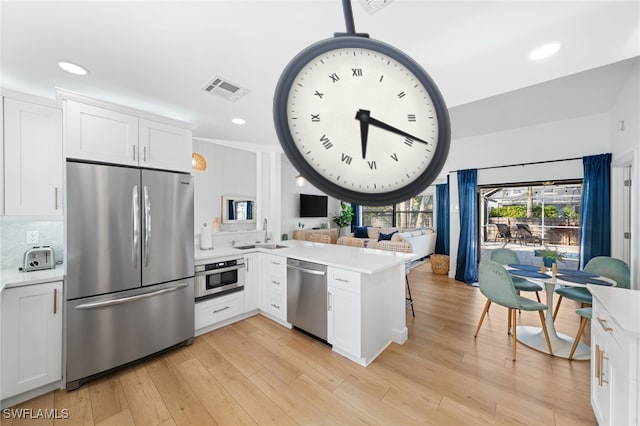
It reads 6,19
